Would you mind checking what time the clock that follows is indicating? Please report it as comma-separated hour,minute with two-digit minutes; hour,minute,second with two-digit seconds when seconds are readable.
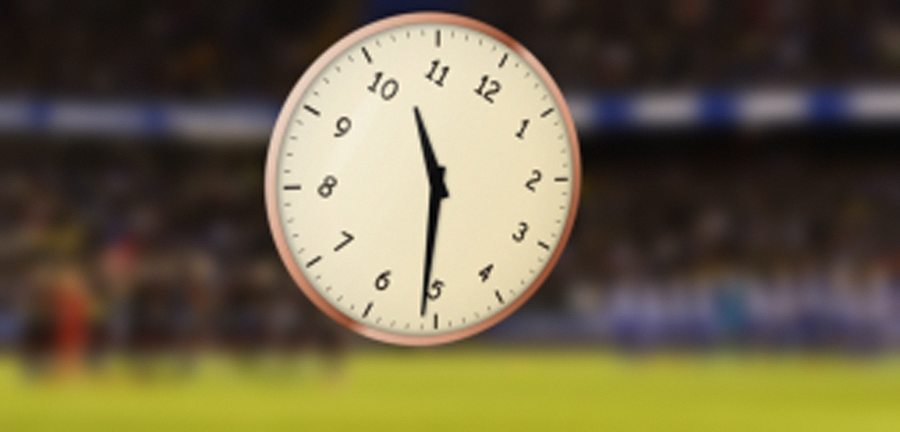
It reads 10,26
